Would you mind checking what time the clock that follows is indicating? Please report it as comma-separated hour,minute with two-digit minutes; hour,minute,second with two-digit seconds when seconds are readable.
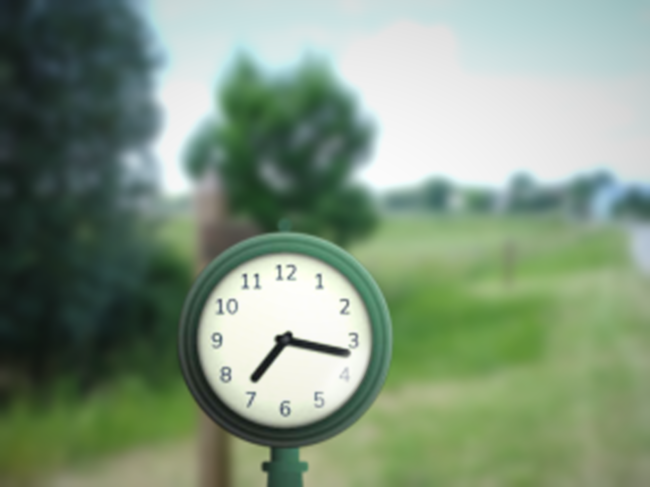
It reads 7,17
